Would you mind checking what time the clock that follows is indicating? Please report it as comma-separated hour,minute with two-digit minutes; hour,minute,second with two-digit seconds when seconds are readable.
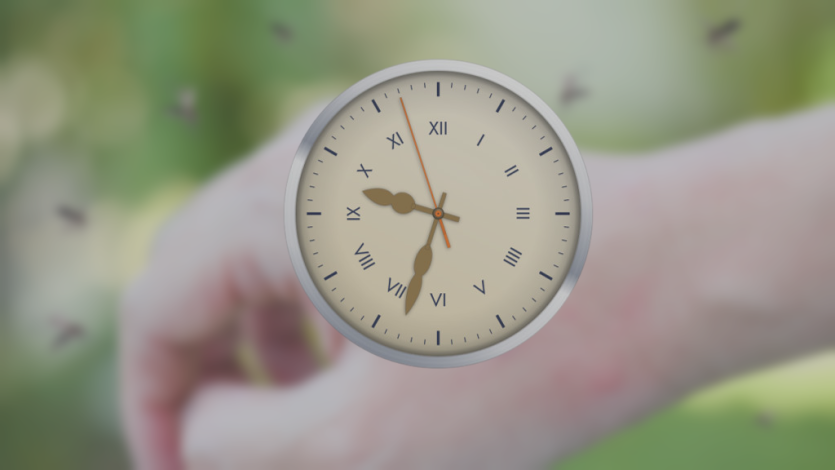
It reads 9,32,57
